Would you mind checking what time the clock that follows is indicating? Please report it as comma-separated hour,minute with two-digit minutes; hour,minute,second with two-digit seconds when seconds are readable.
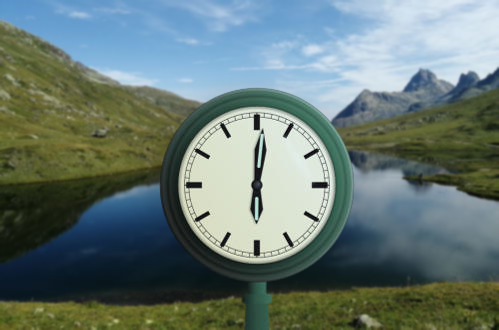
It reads 6,01
